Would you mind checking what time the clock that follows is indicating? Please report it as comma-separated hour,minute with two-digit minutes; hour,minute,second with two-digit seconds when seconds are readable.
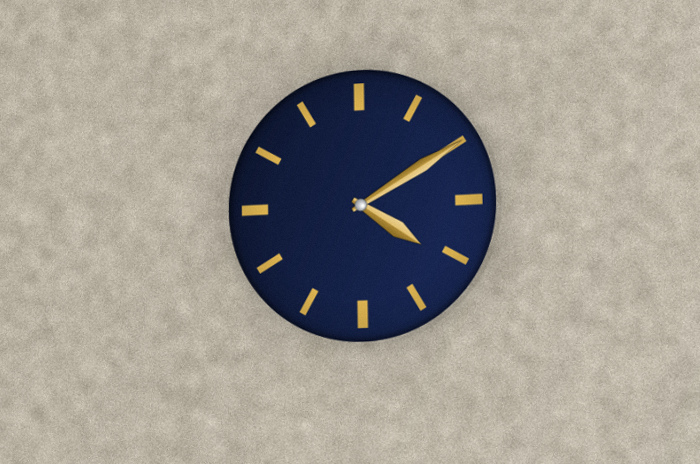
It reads 4,10
